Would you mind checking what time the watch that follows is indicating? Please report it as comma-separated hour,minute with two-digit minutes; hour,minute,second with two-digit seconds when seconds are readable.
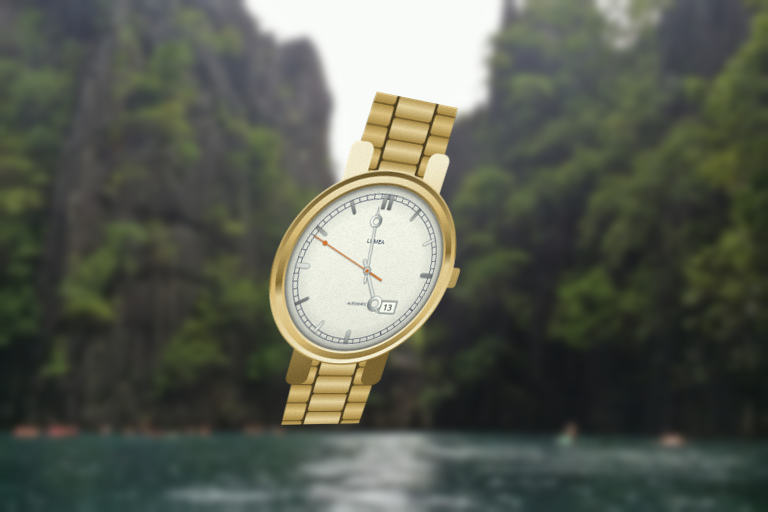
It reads 4,58,49
